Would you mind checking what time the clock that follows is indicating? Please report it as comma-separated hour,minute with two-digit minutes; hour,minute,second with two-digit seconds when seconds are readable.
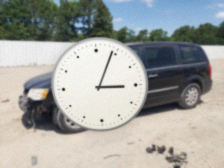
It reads 3,04
